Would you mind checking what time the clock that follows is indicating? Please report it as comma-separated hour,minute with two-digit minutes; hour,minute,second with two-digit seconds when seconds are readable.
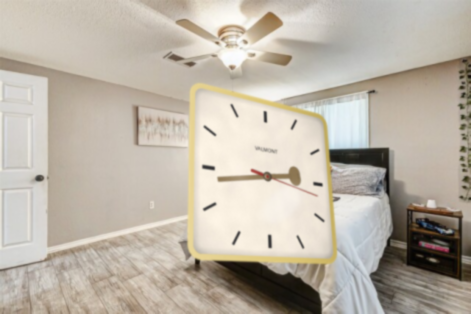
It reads 2,43,17
